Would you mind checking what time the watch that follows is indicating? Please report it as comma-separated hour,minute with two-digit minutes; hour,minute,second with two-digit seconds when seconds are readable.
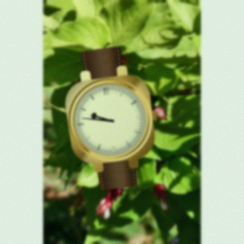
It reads 9,47
